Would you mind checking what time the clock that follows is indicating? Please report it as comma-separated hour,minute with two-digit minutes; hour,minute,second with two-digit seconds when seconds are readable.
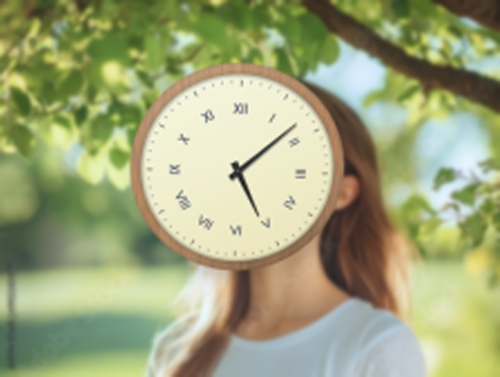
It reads 5,08
